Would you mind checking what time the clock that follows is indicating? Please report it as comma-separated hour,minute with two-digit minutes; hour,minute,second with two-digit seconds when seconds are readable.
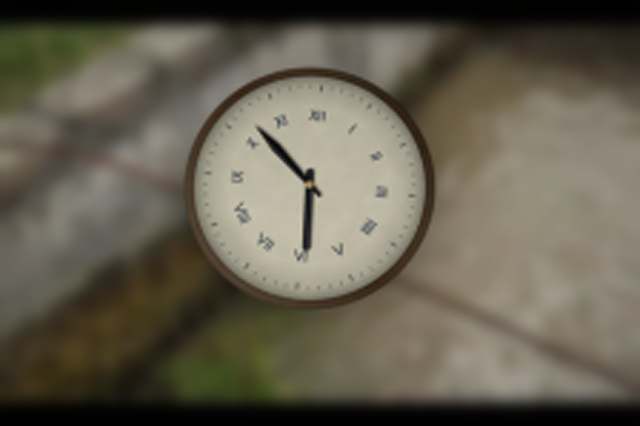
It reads 5,52
